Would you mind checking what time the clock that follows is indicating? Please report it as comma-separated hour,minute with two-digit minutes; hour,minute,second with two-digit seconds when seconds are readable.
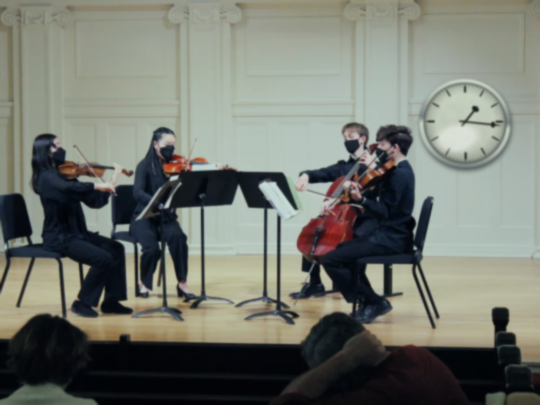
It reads 1,16
